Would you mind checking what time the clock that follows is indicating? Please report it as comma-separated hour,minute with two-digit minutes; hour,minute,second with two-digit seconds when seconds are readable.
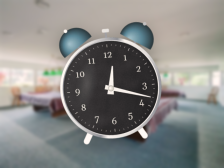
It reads 12,18
